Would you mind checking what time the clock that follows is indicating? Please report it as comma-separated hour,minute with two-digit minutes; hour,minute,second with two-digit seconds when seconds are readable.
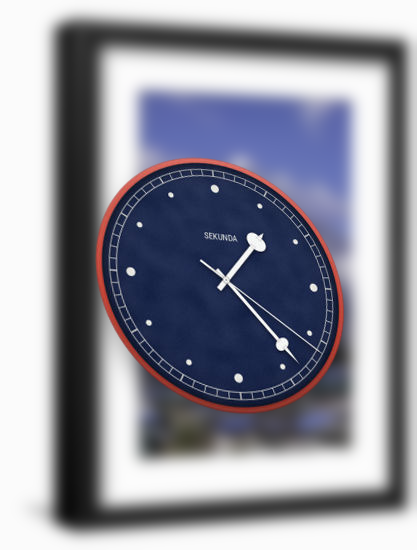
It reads 1,23,21
